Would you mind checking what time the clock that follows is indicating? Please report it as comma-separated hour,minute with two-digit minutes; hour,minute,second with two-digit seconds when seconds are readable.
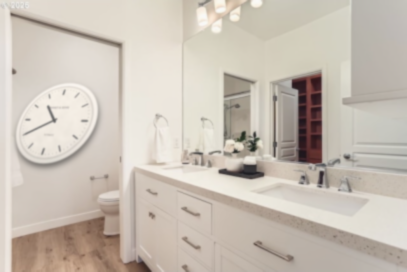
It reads 10,40
